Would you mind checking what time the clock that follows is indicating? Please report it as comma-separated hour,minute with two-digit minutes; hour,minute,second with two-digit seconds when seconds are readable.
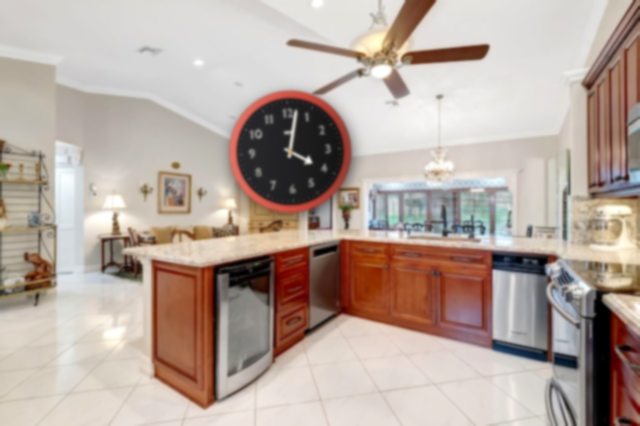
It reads 4,02
